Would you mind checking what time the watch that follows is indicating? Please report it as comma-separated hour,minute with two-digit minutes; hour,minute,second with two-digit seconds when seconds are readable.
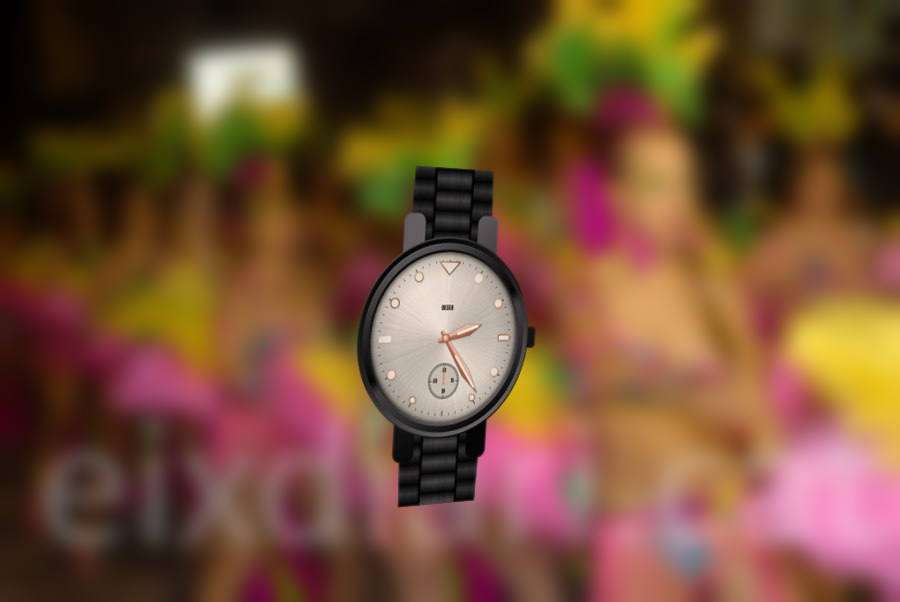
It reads 2,24
